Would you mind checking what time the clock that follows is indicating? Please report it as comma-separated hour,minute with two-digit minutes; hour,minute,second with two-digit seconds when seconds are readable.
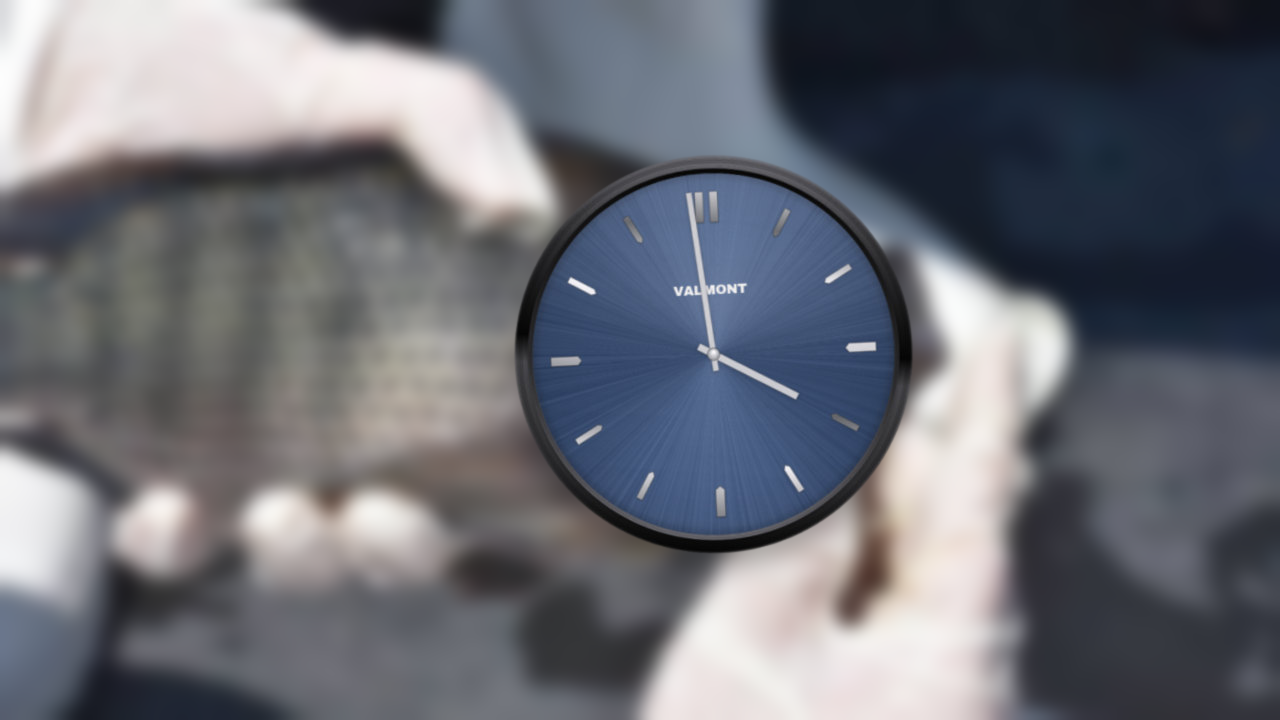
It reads 3,59
